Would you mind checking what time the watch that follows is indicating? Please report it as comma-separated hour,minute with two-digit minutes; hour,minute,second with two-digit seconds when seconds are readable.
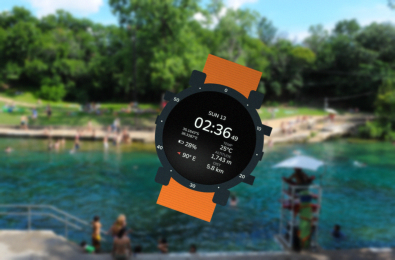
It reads 2,36
